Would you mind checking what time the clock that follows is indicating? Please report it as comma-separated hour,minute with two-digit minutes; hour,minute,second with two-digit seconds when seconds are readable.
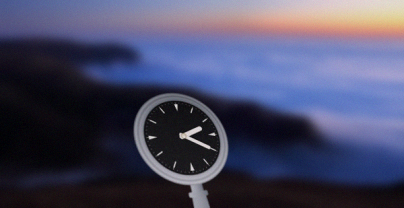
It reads 2,20
